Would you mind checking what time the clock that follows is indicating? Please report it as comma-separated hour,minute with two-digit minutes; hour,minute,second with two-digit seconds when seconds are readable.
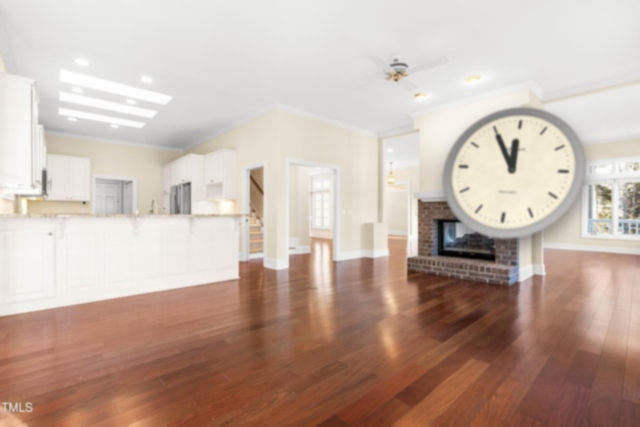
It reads 11,55
